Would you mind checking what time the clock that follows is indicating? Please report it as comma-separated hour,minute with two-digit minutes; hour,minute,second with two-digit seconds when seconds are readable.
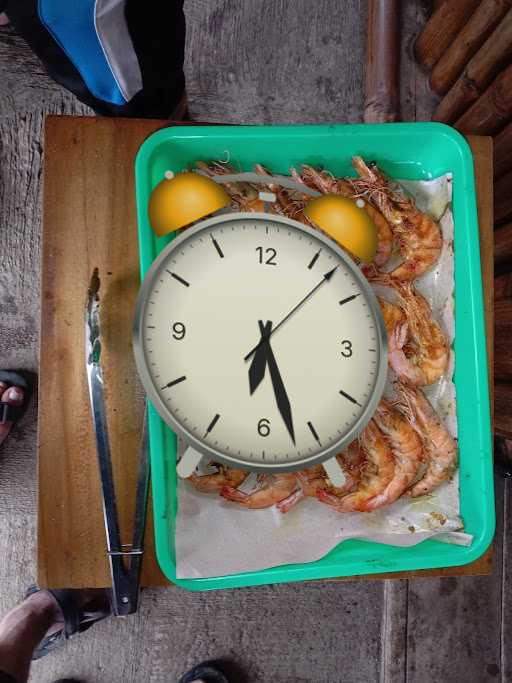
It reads 6,27,07
